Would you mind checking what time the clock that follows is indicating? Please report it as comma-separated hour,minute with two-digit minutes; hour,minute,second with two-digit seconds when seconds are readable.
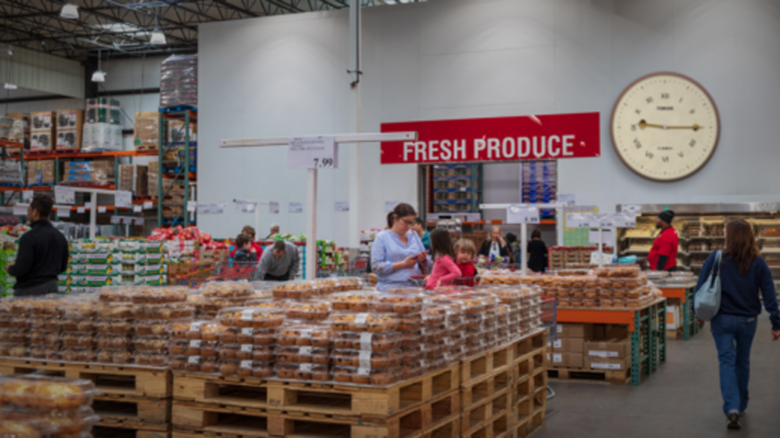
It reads 9,15
